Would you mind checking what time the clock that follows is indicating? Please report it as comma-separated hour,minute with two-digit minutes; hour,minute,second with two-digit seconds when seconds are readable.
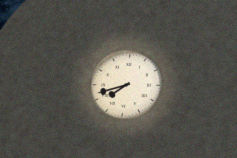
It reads 7,42
